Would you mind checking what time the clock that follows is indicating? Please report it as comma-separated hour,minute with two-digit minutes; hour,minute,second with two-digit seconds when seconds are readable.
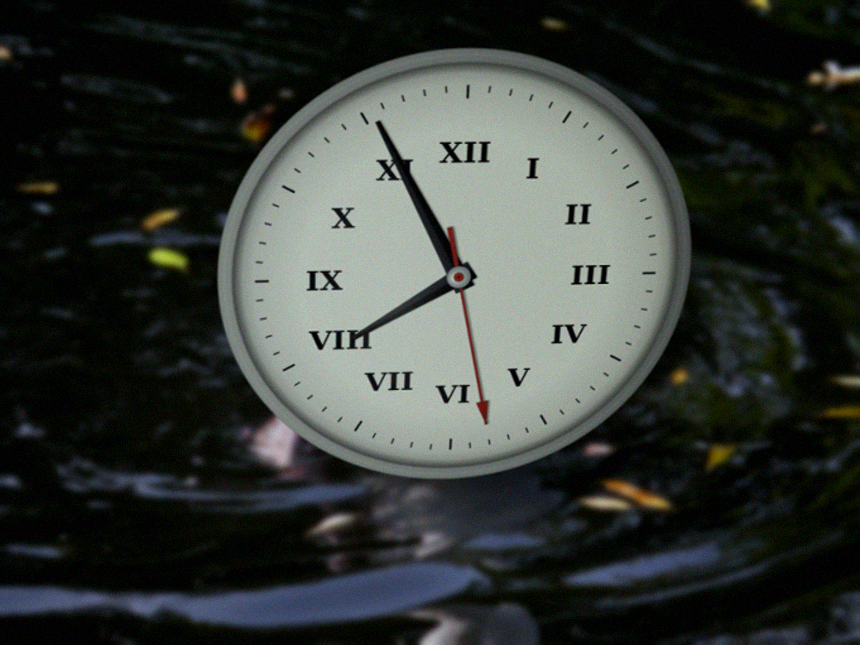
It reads 7,55,28
